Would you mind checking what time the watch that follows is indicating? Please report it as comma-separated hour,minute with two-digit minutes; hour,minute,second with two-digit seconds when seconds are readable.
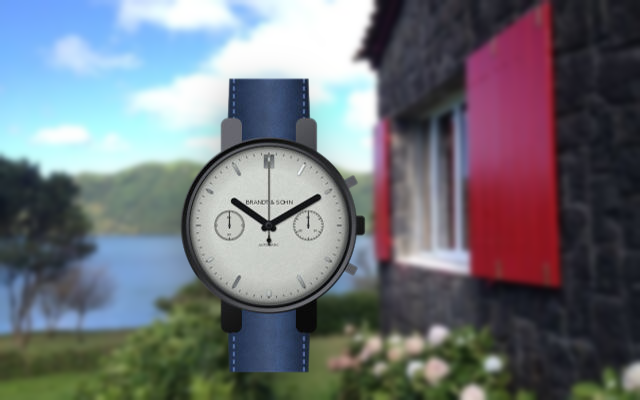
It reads 10,10
